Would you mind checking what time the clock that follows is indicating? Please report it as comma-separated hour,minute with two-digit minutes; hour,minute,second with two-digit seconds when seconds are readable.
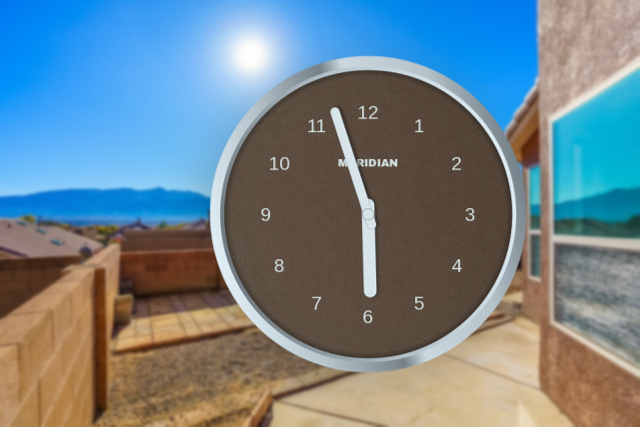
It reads 5,57
